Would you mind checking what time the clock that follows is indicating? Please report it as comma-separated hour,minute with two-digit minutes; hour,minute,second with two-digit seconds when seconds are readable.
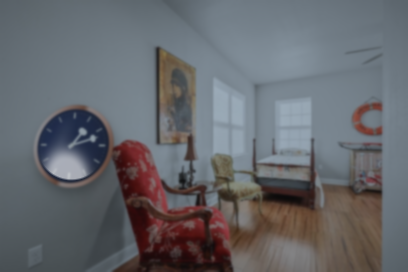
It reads 1,12
